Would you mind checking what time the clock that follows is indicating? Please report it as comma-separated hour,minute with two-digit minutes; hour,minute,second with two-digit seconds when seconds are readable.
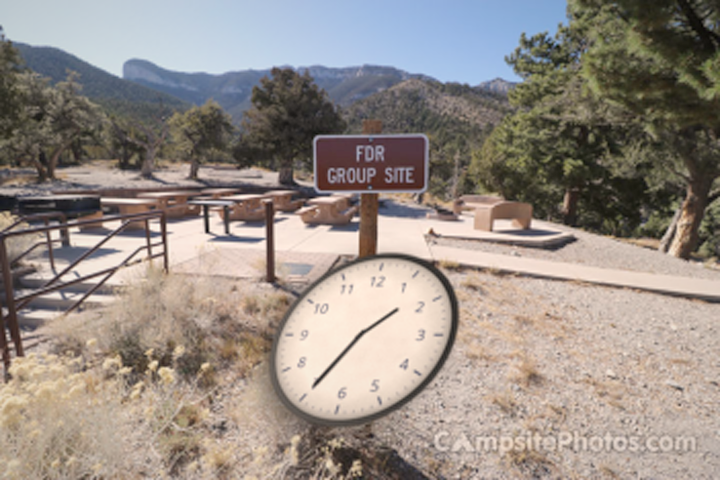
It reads 1,35
